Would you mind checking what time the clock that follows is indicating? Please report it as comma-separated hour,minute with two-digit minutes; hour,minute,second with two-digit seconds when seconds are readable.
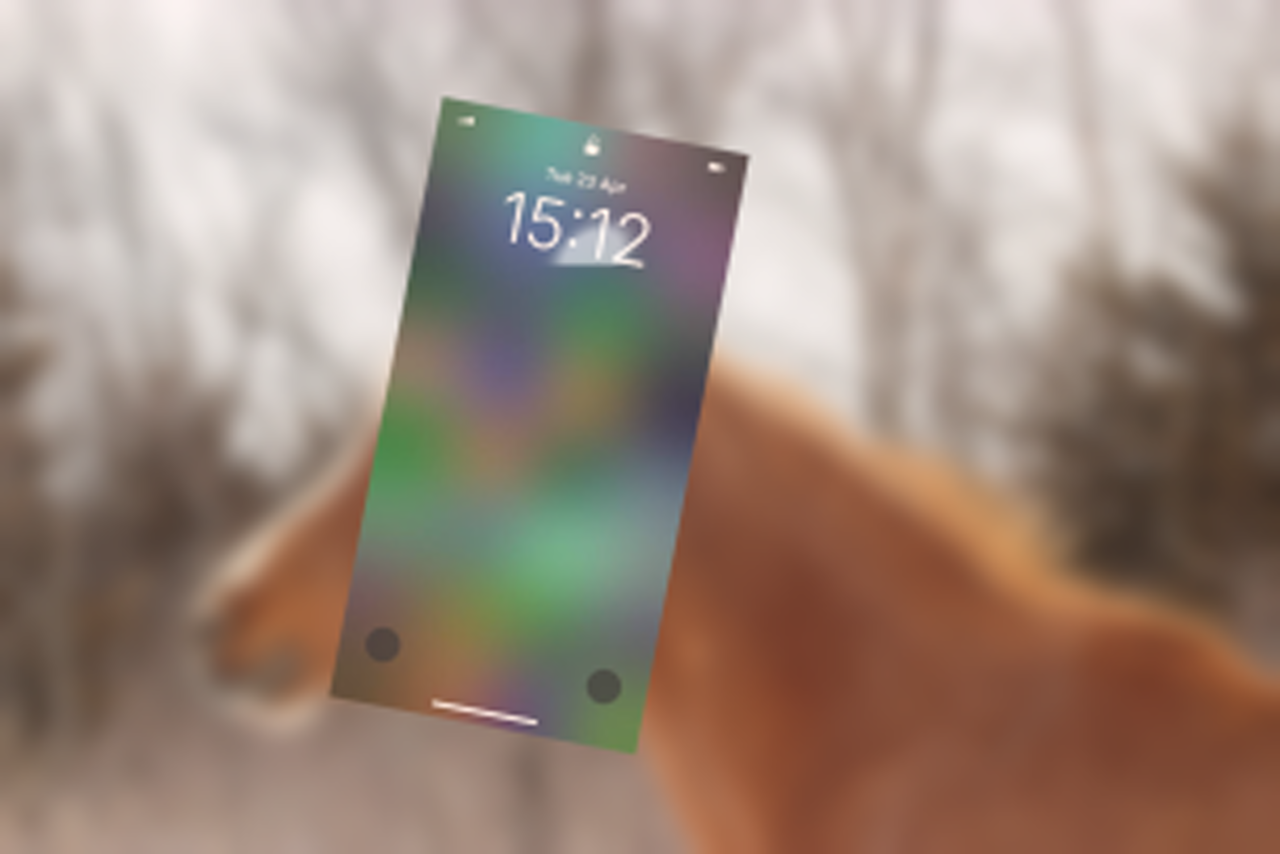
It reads 15,12
